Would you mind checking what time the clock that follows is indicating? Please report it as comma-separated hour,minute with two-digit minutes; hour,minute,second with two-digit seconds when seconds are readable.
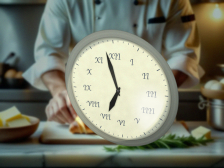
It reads 6,58
